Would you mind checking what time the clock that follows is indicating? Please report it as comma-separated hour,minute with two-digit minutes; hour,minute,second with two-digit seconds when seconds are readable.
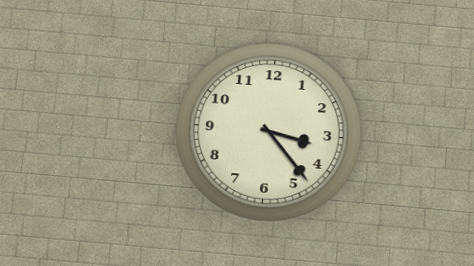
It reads 3,23
